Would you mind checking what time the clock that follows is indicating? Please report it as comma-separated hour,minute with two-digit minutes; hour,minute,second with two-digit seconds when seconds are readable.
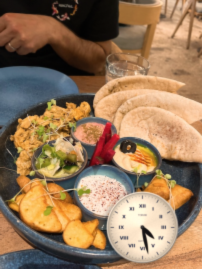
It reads 4,28
